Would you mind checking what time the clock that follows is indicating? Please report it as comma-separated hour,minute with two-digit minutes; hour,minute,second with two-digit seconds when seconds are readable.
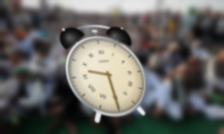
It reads 9,30
